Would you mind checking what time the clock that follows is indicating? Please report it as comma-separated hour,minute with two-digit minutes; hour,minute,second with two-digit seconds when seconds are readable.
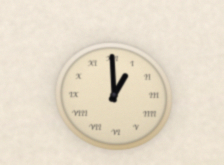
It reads 1,00
